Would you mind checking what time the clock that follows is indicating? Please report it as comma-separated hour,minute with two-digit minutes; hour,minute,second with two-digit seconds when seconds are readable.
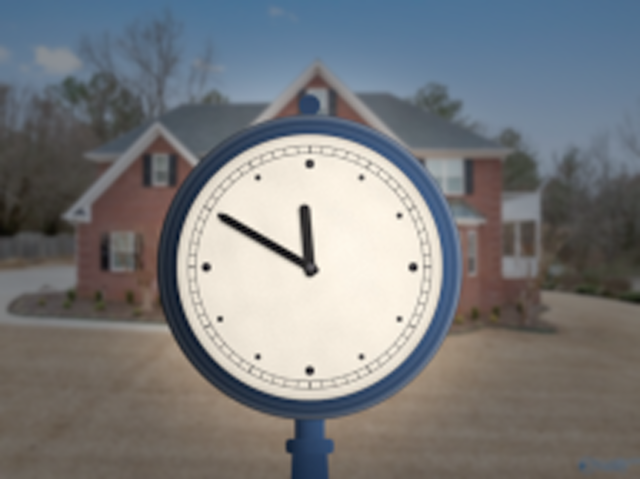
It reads 11,50
